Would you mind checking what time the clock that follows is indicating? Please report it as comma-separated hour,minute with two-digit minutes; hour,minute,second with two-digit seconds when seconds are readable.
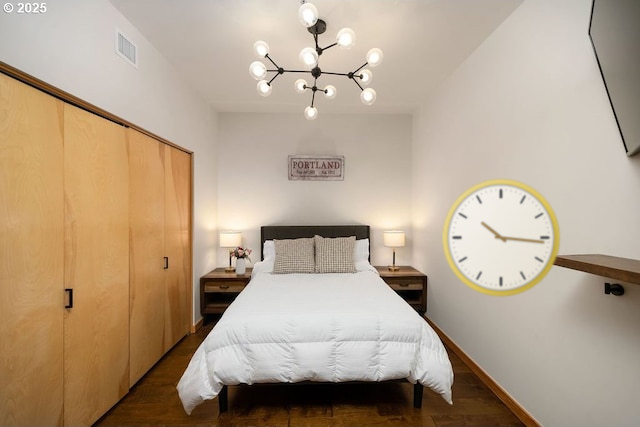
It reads 10,16
